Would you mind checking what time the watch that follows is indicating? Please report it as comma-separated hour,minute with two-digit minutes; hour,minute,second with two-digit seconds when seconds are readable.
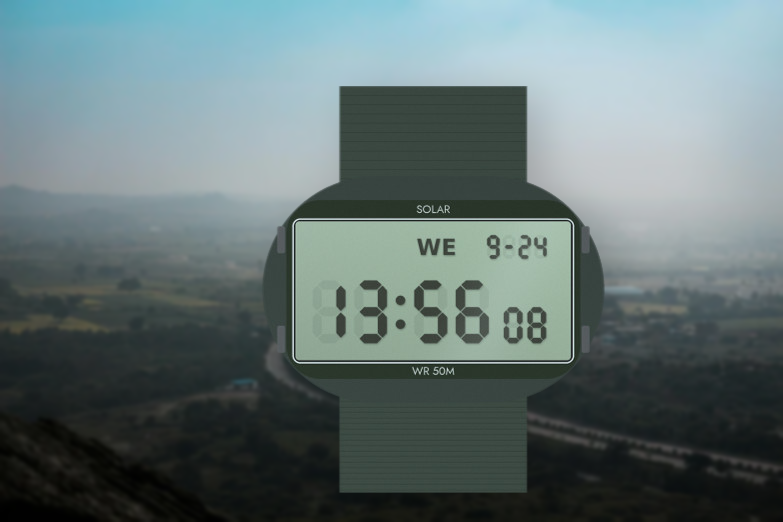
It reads 13,56,08
